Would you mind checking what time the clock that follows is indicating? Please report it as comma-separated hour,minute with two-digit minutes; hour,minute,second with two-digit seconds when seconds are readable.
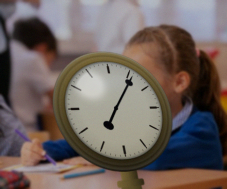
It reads 7,06
